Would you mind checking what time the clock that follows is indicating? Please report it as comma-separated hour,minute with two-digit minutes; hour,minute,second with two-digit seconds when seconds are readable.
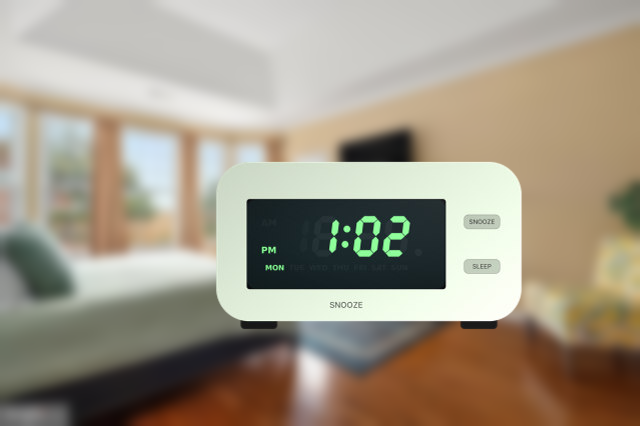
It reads 1,02
